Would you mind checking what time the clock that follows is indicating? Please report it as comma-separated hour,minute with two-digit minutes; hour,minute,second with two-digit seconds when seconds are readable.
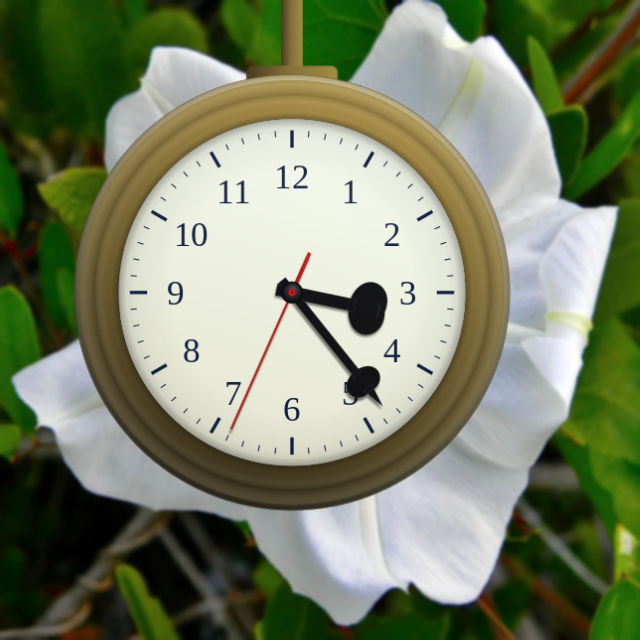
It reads 3,23,34
